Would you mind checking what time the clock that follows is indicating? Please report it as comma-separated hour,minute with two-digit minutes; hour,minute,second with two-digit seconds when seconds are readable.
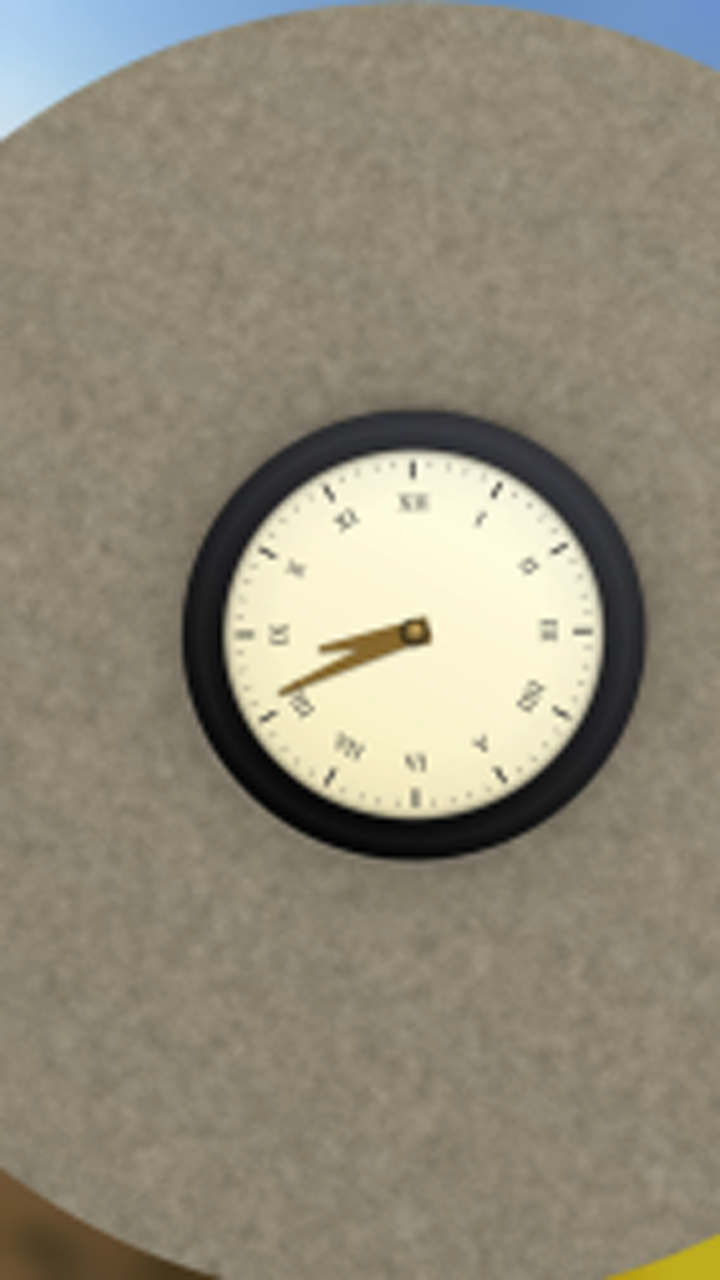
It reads 8,41
